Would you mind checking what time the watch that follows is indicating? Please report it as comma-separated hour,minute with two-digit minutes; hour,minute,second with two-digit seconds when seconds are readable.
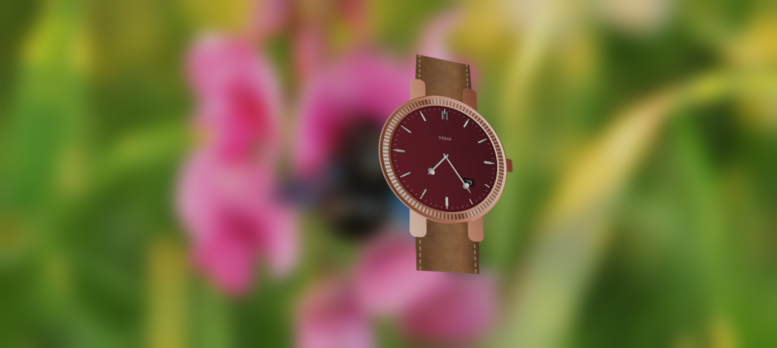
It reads 7,24
